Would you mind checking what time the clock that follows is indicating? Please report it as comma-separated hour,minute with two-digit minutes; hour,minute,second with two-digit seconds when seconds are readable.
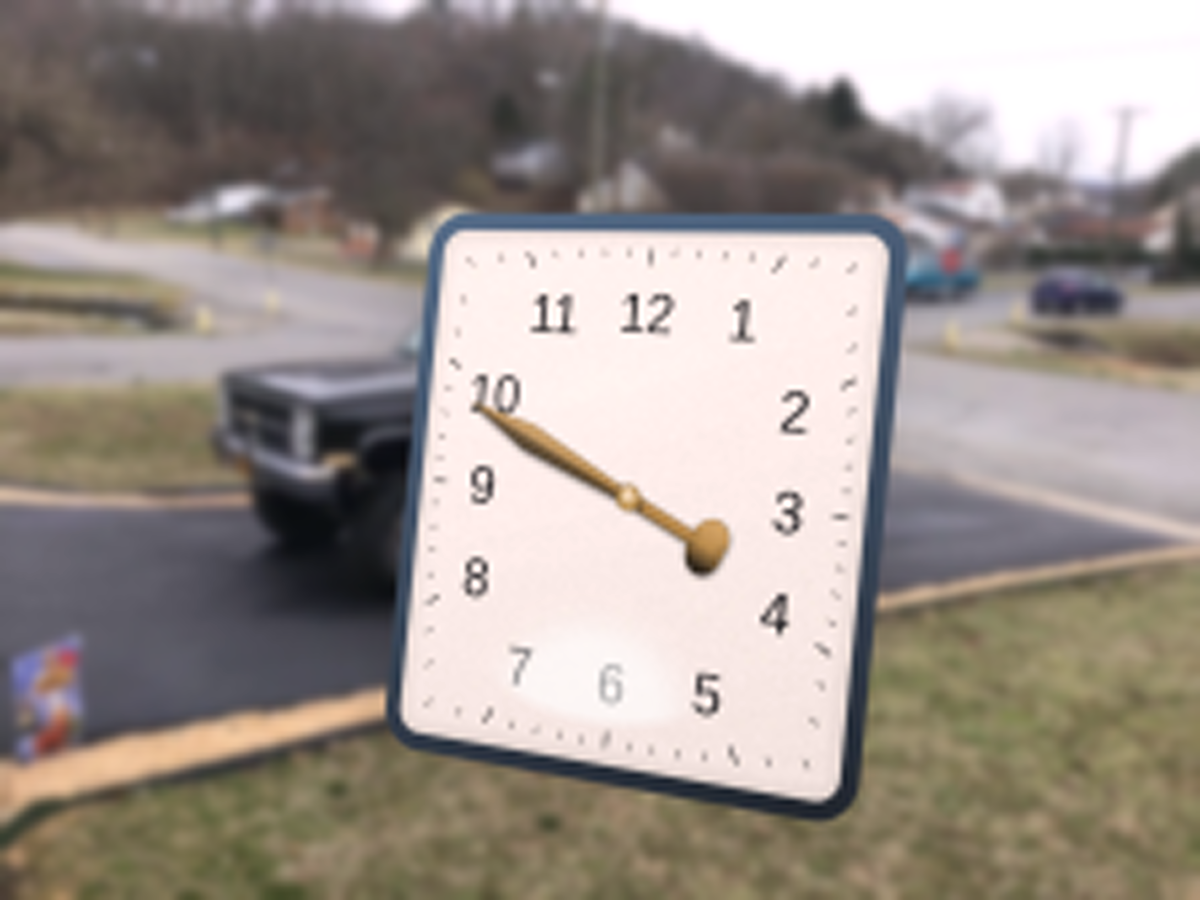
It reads 3,49
